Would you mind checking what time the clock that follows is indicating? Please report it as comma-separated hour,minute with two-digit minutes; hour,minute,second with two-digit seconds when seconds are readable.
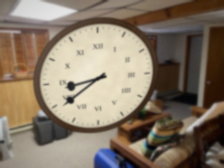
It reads 8,39
